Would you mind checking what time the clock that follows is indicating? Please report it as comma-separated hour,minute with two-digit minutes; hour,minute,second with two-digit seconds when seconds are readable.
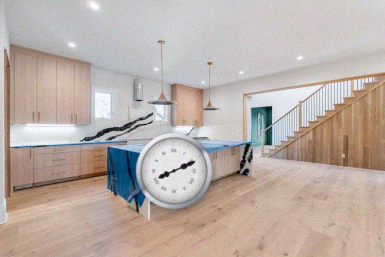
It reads 8,11
